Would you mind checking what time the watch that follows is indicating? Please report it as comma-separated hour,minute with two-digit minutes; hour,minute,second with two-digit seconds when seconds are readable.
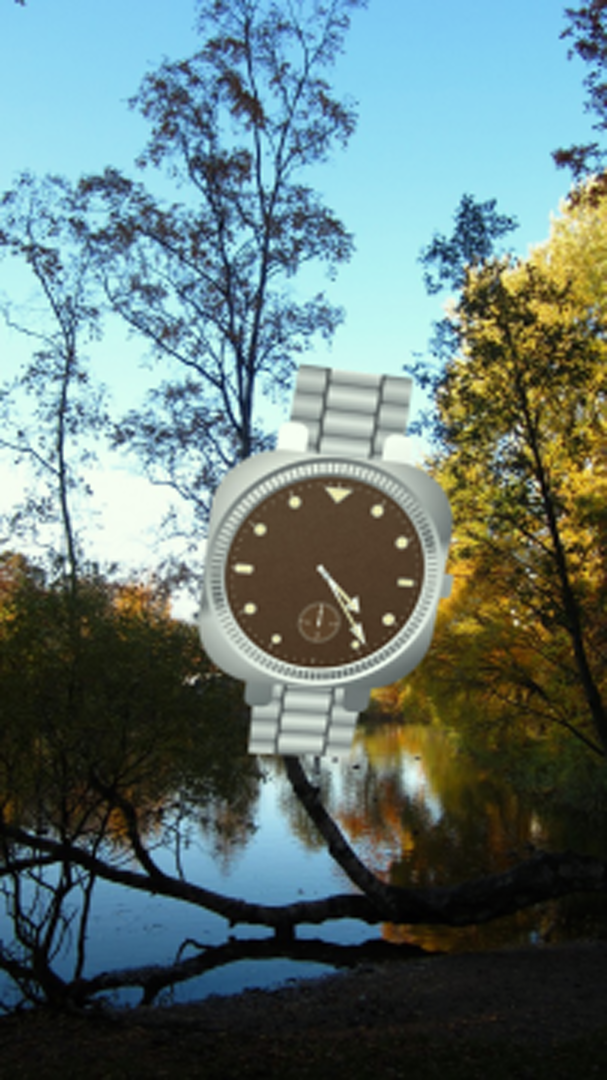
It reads 4,24
